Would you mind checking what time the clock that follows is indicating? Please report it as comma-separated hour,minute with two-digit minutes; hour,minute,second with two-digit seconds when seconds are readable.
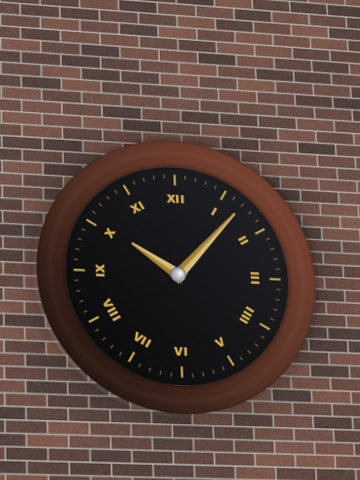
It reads 10,07
